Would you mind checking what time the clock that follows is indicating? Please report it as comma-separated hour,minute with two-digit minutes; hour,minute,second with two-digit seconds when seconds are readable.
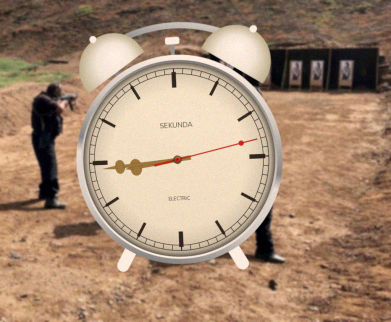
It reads 8,44,13
